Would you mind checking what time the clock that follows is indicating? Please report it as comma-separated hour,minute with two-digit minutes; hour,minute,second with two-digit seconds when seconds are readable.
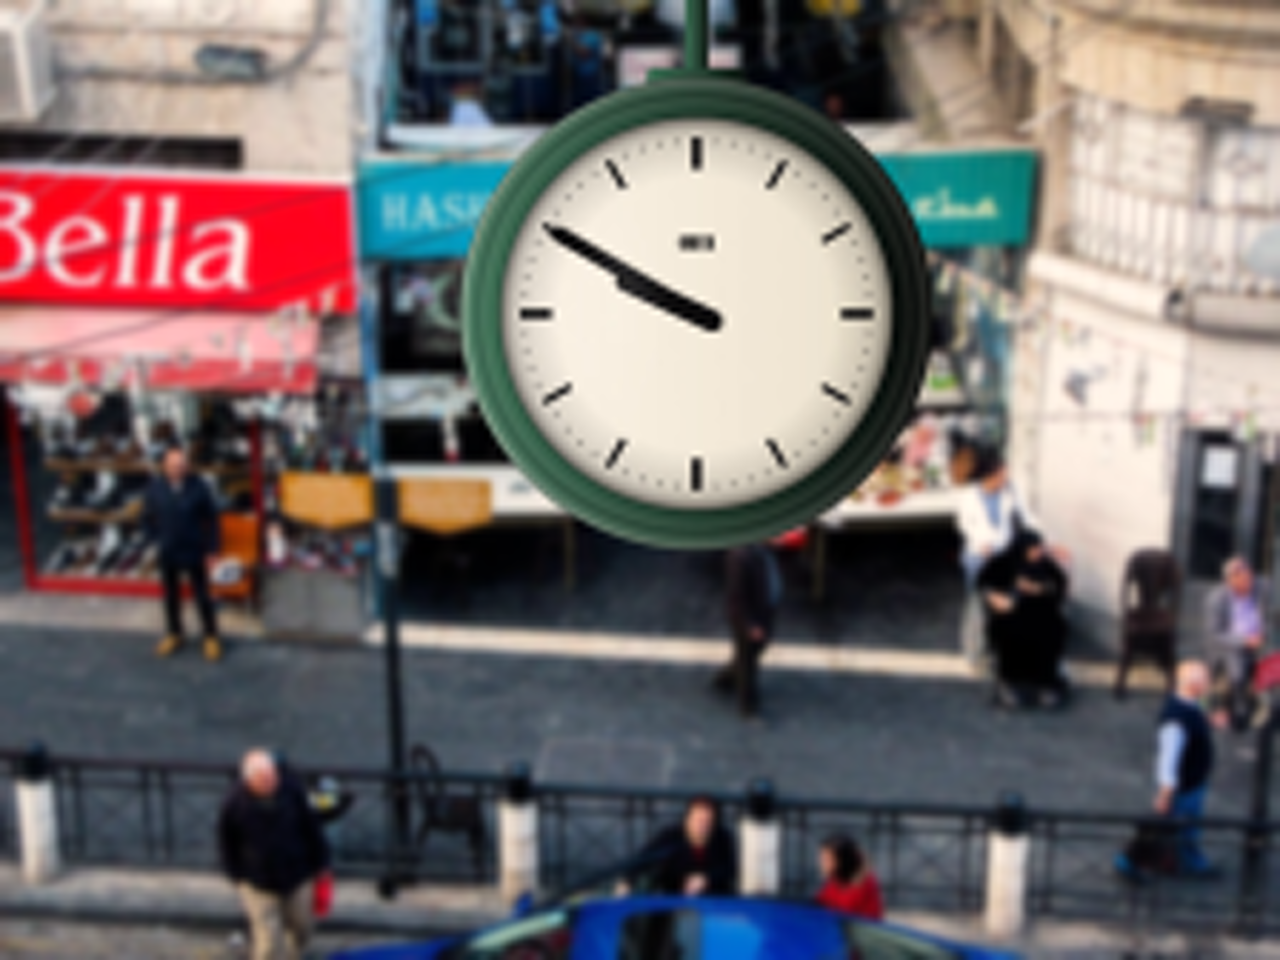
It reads 9,50
